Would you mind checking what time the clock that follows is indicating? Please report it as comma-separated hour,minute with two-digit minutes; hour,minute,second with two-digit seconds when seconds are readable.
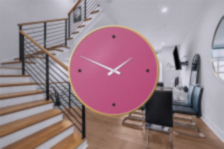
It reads 1,49
